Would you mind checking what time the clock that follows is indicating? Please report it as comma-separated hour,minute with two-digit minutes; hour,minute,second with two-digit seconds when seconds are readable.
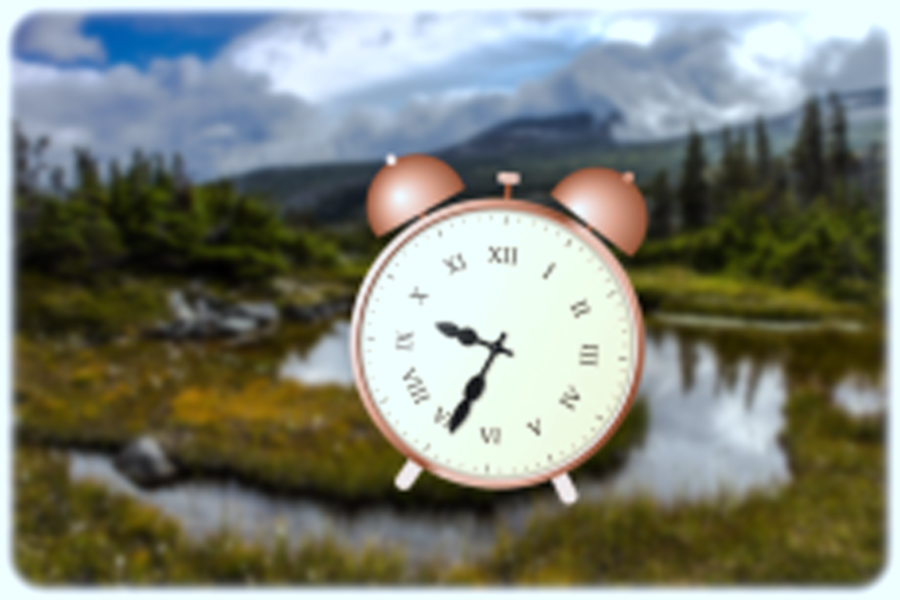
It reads 9,34
